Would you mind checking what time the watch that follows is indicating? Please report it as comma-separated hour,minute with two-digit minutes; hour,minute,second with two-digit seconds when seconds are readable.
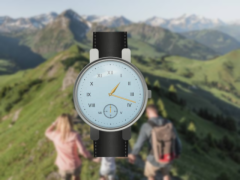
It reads 1,18
